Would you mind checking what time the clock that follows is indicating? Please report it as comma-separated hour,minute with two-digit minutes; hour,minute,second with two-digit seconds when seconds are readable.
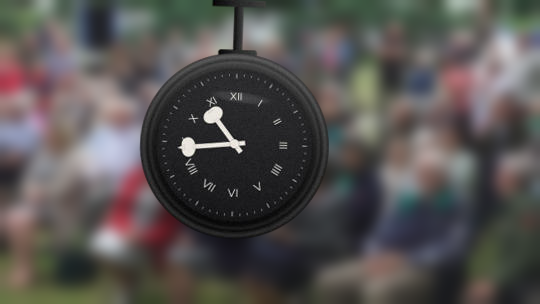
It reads 10,44
